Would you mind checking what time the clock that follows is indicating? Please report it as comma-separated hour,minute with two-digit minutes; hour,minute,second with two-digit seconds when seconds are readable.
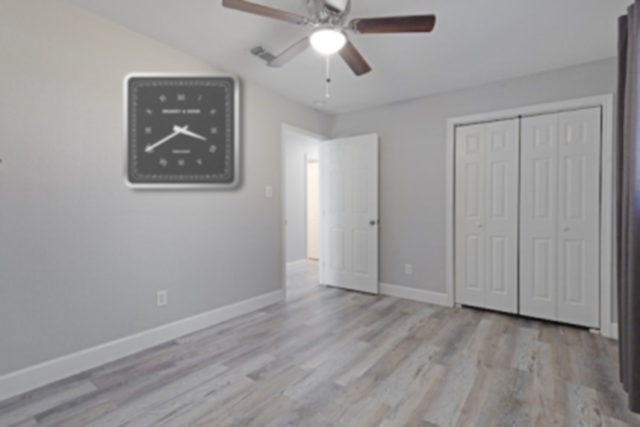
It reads 3,40
